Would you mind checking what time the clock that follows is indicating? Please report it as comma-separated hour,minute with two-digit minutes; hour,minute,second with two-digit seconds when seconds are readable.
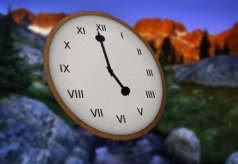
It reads 4,59
